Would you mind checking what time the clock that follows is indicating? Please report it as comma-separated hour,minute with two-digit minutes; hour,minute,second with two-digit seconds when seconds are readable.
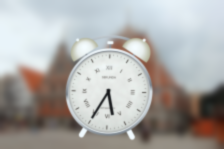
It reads 5,35
